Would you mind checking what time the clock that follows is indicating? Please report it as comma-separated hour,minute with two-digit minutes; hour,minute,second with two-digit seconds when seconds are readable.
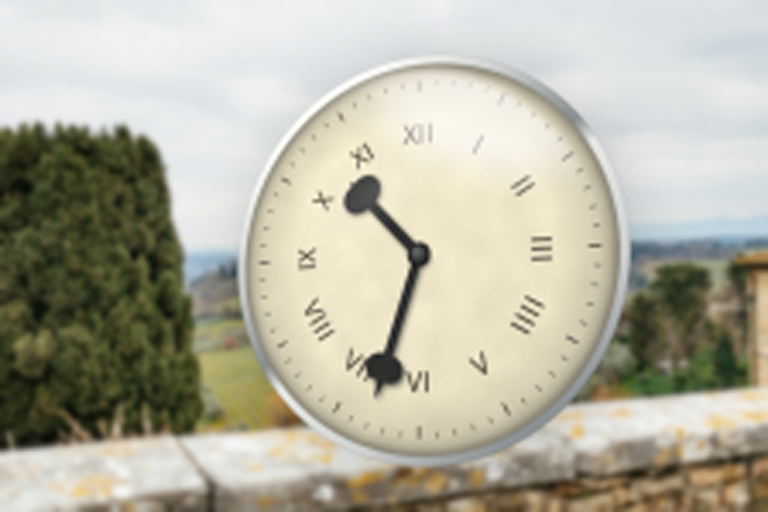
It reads 10,33
